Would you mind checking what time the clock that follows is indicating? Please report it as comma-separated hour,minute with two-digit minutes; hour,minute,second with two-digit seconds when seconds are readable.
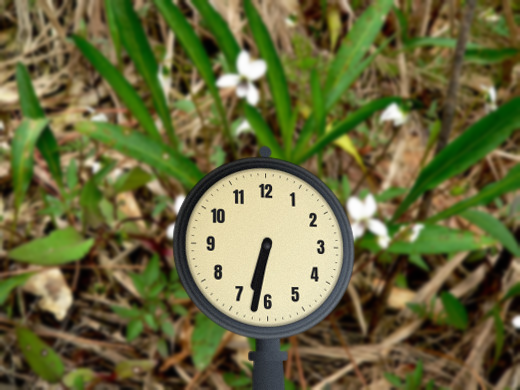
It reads 6,32
